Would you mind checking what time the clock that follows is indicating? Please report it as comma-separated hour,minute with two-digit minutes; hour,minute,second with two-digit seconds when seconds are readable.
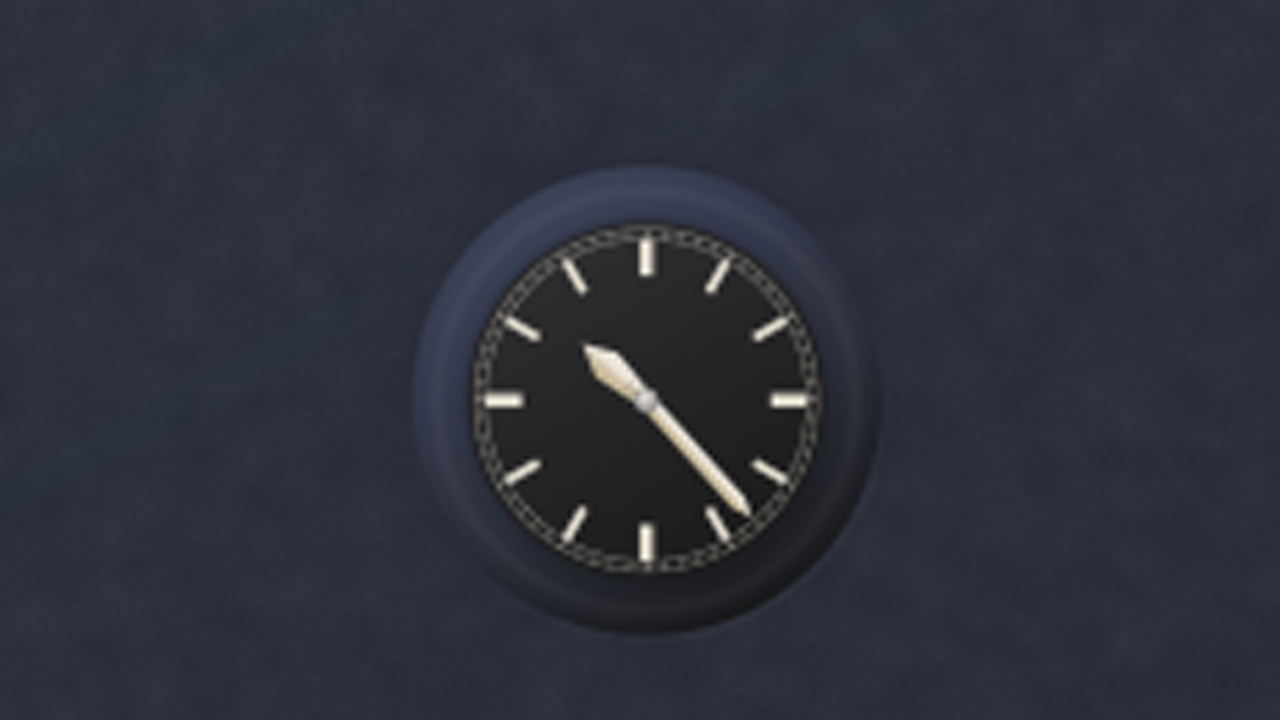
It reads 10,23
